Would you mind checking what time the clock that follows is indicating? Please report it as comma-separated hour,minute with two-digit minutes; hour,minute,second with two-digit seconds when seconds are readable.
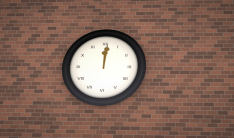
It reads 12,01
